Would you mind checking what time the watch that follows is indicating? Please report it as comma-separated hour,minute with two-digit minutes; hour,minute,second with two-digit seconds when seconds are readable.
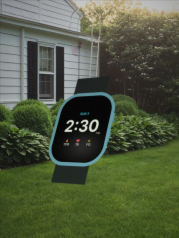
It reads 2,30
